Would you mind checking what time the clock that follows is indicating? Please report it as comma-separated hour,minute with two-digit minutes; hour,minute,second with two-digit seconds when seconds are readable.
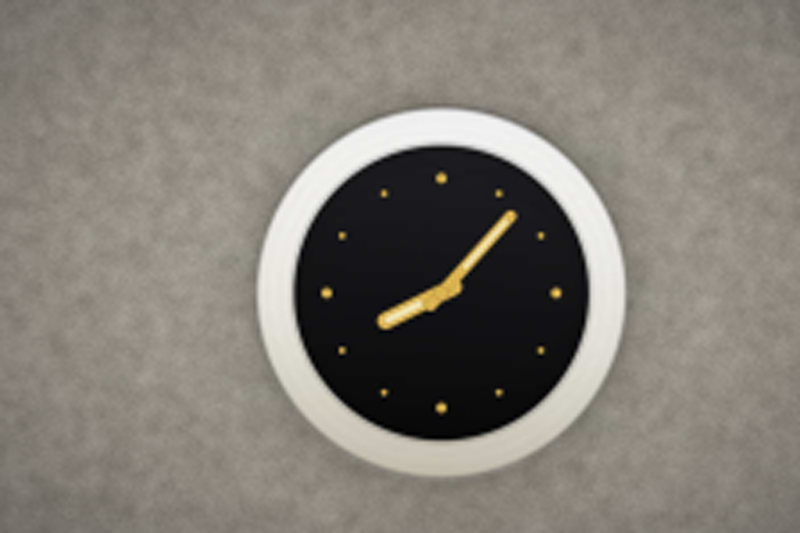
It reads 8,07
